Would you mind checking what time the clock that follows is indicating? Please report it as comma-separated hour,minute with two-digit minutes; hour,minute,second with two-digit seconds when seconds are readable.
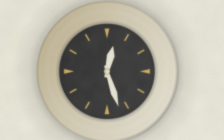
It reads 12,27
